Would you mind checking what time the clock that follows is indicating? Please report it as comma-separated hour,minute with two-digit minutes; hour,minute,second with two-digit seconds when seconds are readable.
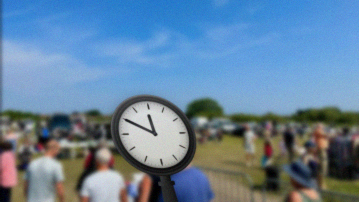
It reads 11,50
